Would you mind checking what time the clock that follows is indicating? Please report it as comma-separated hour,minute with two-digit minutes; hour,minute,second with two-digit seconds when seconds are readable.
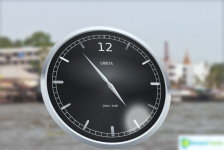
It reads 4,54
